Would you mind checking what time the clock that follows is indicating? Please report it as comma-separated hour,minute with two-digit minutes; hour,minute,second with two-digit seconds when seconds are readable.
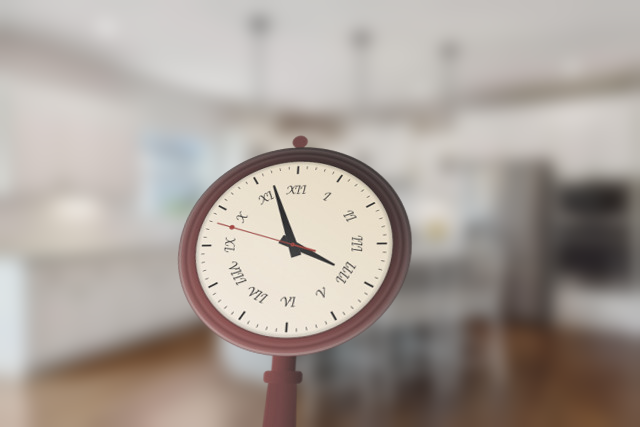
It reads 3,56,48
